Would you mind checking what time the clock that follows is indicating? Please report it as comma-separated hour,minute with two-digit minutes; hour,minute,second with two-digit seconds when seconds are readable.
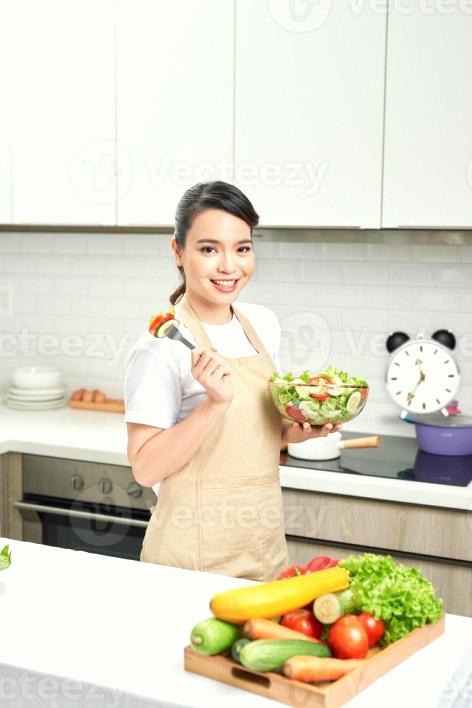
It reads 11,36
